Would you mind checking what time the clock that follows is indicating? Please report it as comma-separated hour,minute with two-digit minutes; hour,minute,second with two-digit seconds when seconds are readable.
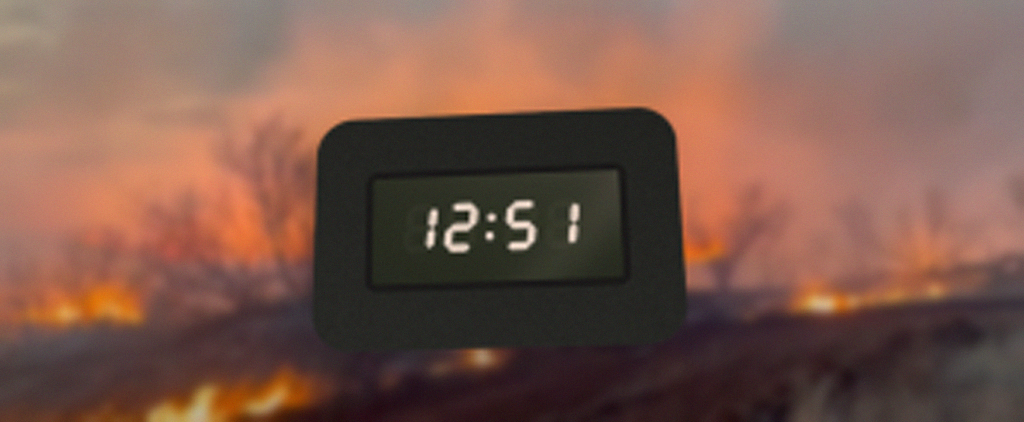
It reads 12,51
